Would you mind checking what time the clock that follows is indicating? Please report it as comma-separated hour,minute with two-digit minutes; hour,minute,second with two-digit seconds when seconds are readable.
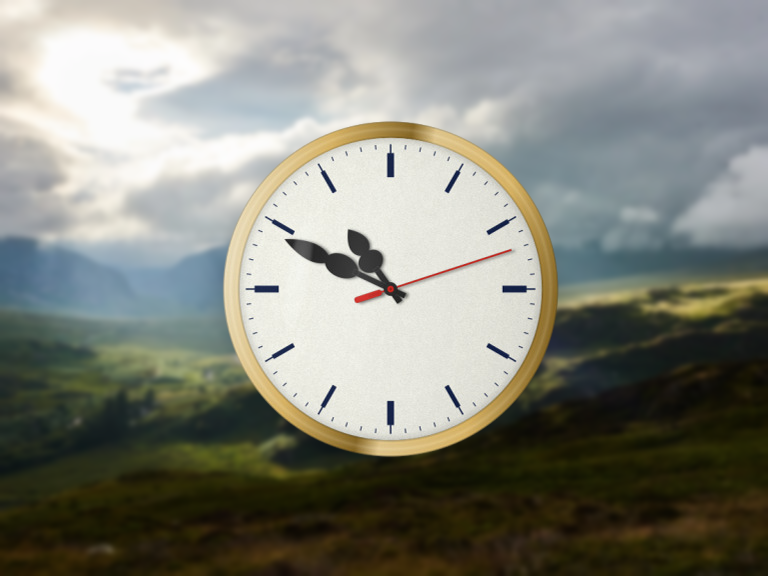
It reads 10,49,12
